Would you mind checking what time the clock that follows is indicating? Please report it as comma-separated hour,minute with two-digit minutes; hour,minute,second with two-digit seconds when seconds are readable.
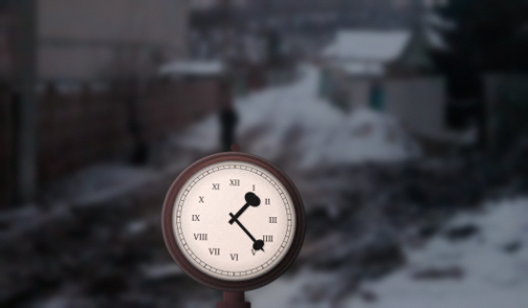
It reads 1,23
